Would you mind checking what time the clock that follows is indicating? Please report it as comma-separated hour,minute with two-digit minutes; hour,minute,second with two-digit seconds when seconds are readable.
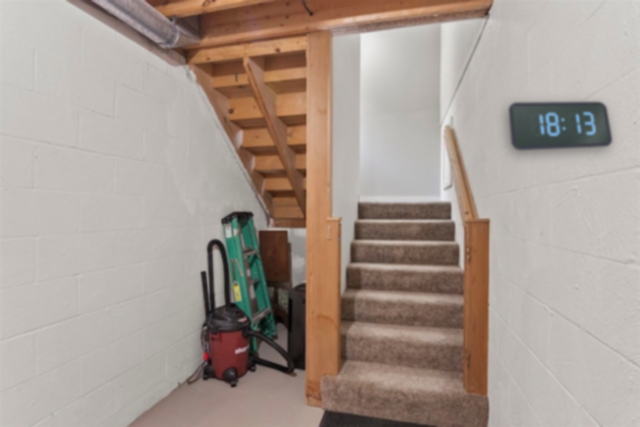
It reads 18,13
